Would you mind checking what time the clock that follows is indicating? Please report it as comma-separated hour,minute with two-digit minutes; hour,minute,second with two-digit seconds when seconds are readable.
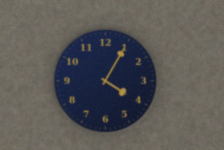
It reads 4,05
